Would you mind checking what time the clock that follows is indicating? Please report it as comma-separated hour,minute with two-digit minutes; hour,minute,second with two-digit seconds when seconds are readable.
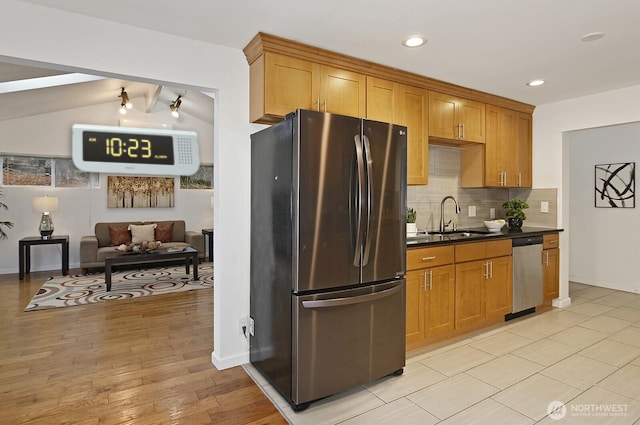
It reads 10,23
